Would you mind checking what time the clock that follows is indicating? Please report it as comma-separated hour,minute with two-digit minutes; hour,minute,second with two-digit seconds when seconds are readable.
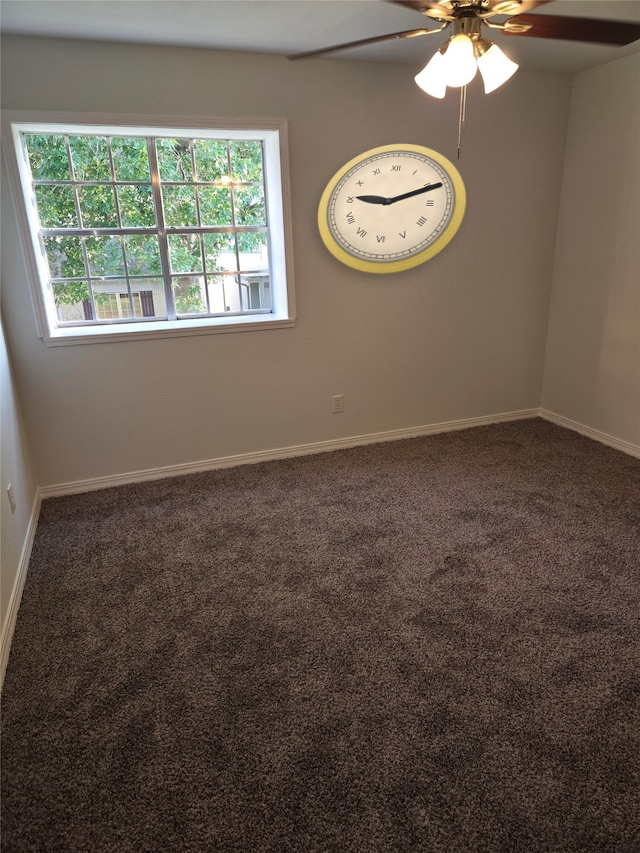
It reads 9,11
